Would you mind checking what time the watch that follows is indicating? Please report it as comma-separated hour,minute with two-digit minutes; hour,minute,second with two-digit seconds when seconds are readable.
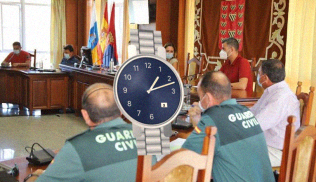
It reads 1,12
